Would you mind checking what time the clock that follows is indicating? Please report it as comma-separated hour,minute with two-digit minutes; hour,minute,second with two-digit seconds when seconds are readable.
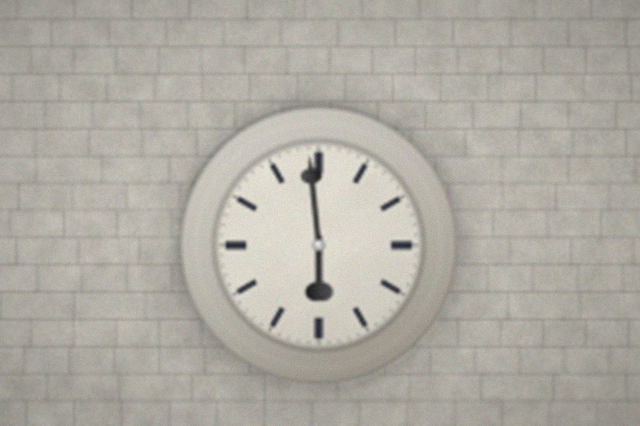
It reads 5,59
